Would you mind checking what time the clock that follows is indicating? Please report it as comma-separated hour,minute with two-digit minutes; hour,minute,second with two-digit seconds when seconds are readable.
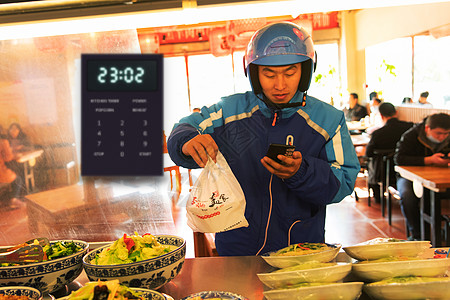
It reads 23,02
